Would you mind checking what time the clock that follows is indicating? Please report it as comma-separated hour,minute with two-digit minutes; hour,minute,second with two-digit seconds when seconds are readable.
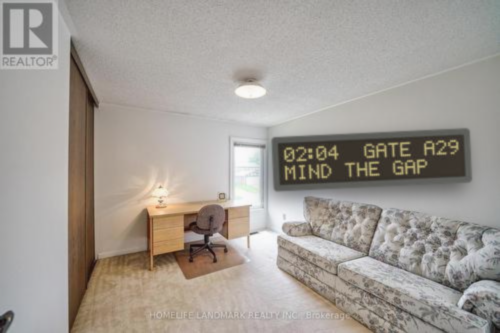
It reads 2,04
